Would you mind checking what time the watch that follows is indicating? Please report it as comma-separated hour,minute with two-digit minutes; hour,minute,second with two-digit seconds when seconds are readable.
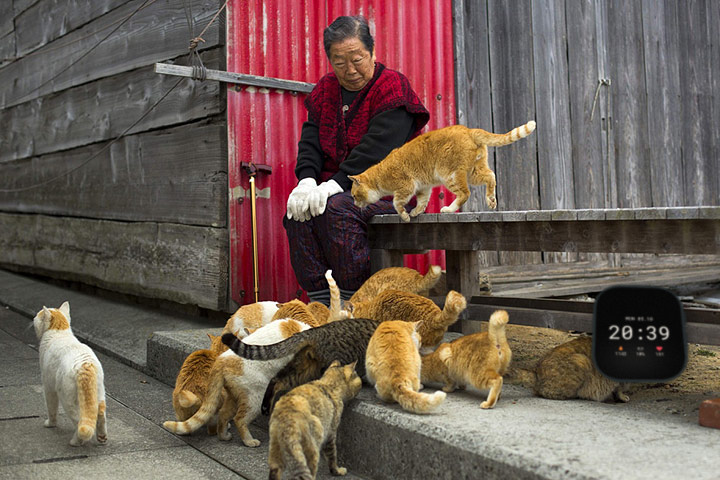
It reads 20,39
